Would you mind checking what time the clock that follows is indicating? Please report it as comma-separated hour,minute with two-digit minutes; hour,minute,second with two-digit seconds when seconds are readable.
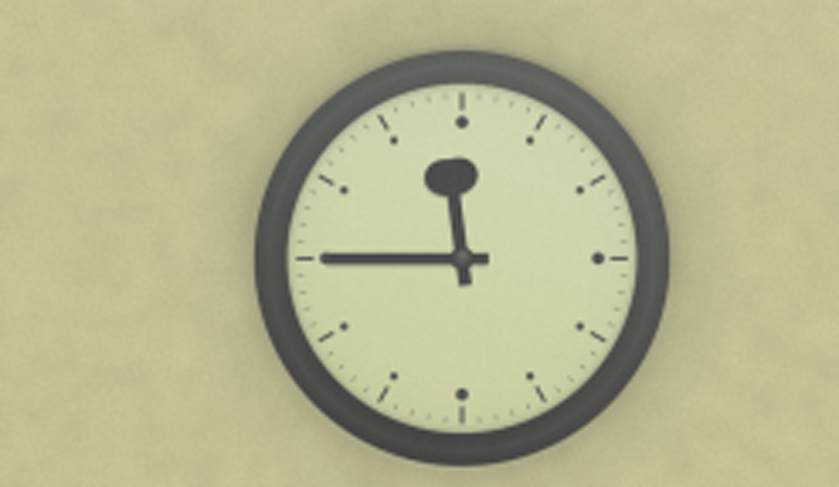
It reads 11,45
